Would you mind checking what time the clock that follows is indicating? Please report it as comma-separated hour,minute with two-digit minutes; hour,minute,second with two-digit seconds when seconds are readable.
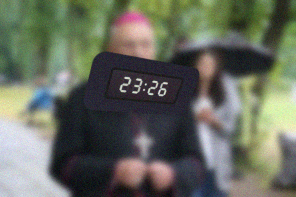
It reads 23,26
